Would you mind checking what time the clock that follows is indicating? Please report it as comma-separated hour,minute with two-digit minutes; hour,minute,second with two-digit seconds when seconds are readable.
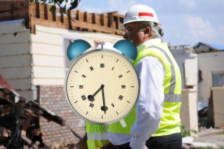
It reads 7,29
